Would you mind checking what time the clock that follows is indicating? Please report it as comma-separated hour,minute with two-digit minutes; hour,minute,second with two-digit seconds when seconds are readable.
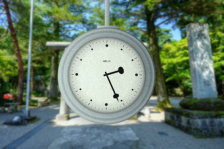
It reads 2,26
